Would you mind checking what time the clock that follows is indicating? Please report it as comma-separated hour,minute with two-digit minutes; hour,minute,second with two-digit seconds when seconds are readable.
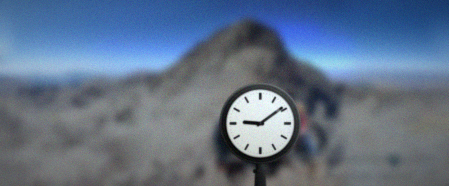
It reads 9,09
